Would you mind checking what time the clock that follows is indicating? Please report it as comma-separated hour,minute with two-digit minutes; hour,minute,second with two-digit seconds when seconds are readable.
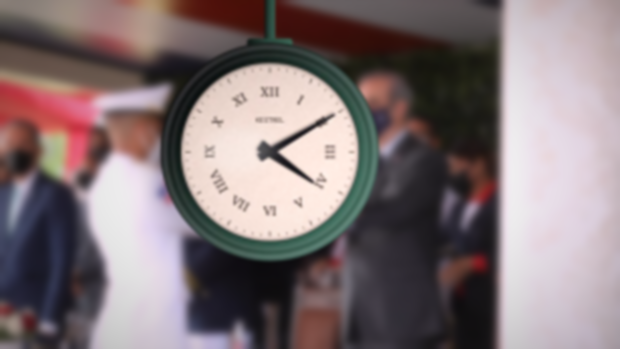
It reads 4,10
